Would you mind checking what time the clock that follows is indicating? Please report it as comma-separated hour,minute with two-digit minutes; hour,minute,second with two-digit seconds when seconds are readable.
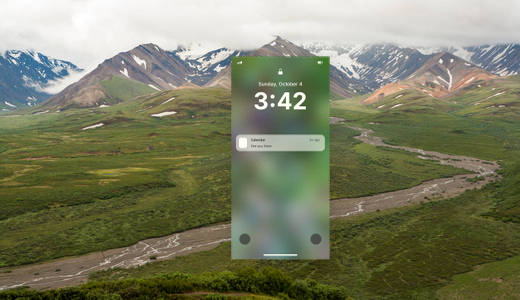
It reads 3,42
